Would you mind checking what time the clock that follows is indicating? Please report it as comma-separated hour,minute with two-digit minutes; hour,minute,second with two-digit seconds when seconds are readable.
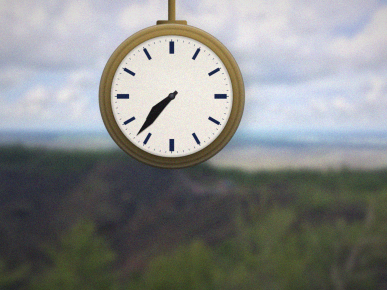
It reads 7,37
